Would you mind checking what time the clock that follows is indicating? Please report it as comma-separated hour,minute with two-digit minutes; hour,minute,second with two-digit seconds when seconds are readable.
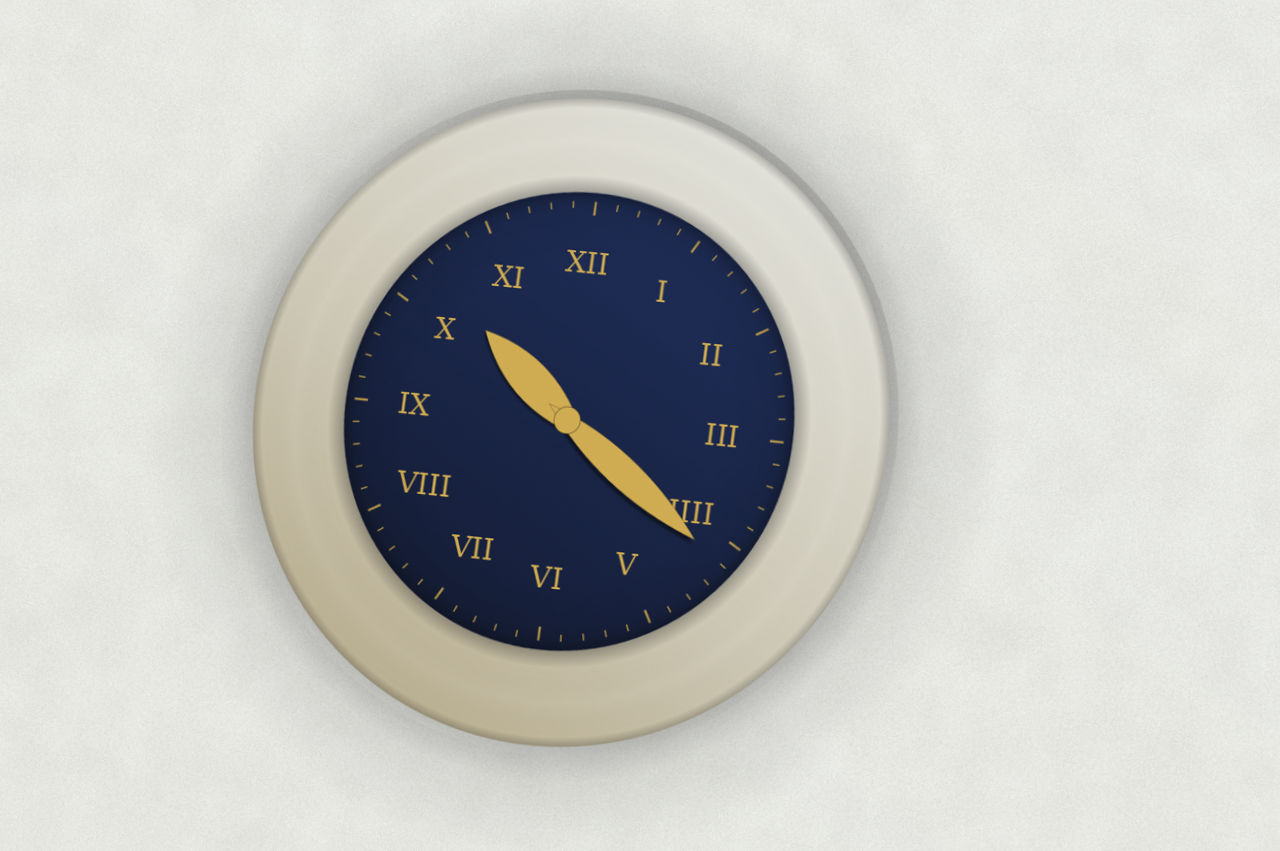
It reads 10,21
